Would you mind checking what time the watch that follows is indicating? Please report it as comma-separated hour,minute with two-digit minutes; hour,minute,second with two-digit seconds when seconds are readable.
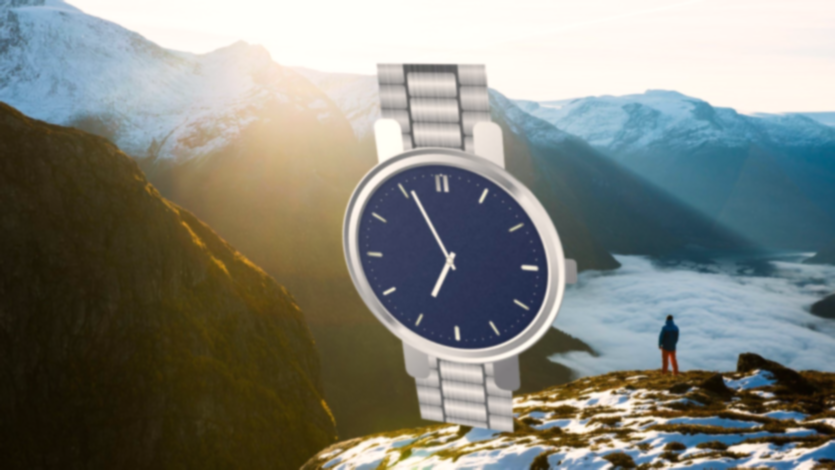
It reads 6,56
